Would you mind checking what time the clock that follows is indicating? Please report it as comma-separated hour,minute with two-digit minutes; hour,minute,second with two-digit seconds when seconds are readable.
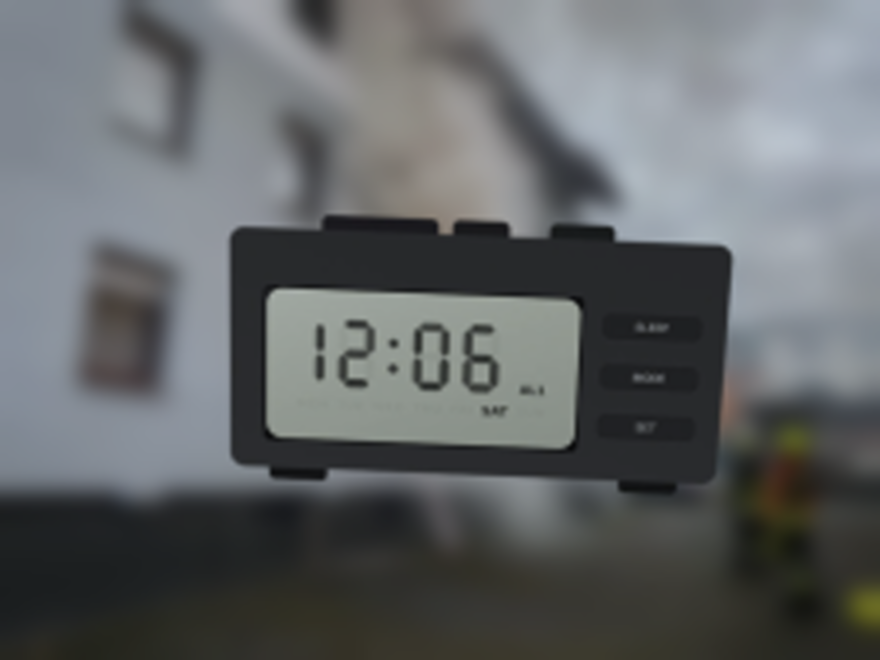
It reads 12,06
